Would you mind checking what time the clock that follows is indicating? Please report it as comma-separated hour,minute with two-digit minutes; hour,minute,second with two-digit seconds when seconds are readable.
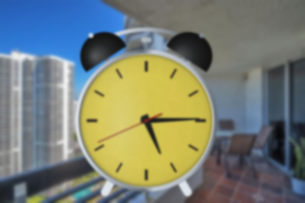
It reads 5,14,41
